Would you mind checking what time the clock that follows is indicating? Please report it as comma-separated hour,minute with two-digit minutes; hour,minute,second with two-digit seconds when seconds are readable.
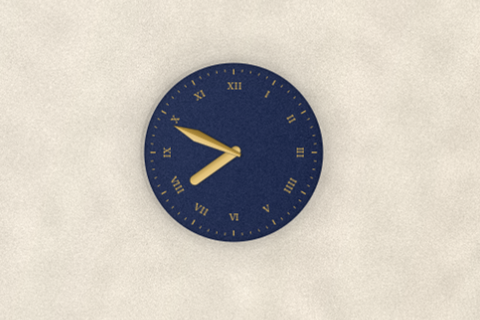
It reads 7,49
